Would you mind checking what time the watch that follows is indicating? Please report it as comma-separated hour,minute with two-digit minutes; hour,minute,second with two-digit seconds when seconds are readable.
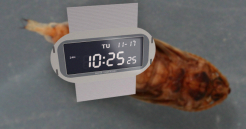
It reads 10,25,25
